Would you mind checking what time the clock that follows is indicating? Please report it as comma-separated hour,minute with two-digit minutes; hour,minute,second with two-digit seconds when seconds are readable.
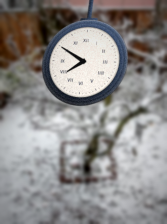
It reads 7,50
